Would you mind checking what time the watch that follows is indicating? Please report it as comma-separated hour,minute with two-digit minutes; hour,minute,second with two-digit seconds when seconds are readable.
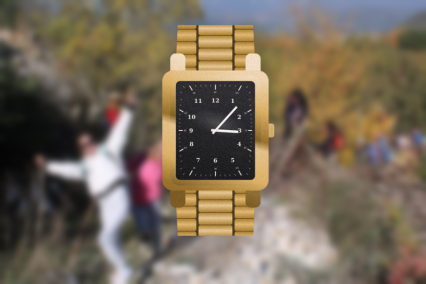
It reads 3,07
